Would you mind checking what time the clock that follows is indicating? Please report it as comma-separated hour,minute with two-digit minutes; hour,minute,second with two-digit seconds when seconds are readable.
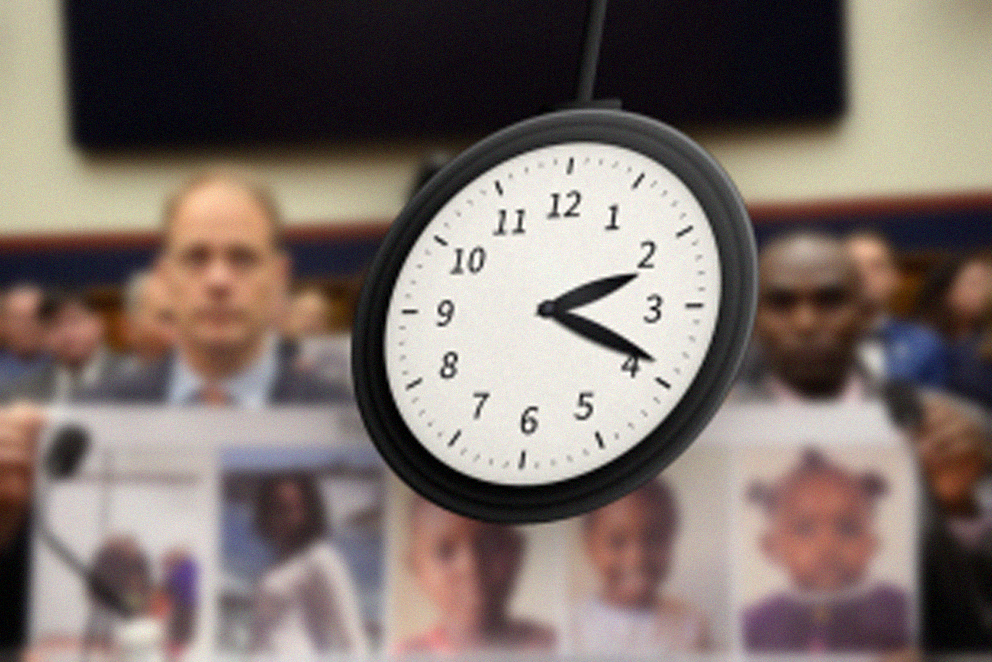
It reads 2,19
